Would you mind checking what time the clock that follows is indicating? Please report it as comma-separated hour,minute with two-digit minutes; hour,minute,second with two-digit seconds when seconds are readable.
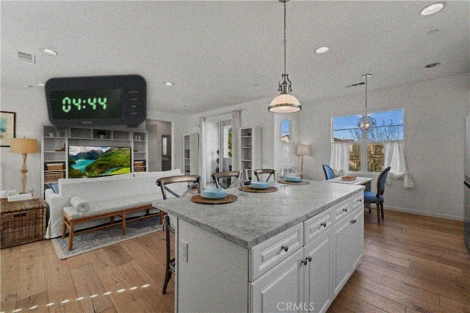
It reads 4,44
